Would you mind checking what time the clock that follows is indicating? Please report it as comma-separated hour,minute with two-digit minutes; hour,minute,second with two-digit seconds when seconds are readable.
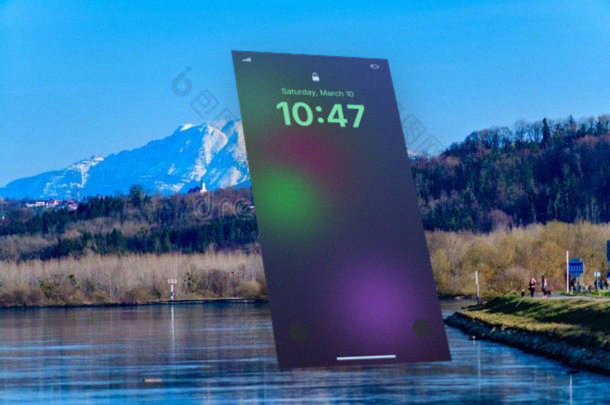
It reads 10,47
